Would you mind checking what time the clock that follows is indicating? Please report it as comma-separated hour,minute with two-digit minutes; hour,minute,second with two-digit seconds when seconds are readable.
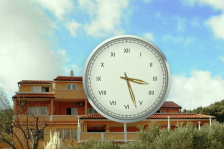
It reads 3,27
